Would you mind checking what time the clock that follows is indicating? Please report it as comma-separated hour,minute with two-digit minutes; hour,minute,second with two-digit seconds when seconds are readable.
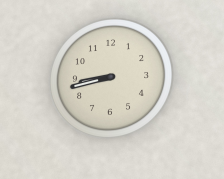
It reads 8,43
